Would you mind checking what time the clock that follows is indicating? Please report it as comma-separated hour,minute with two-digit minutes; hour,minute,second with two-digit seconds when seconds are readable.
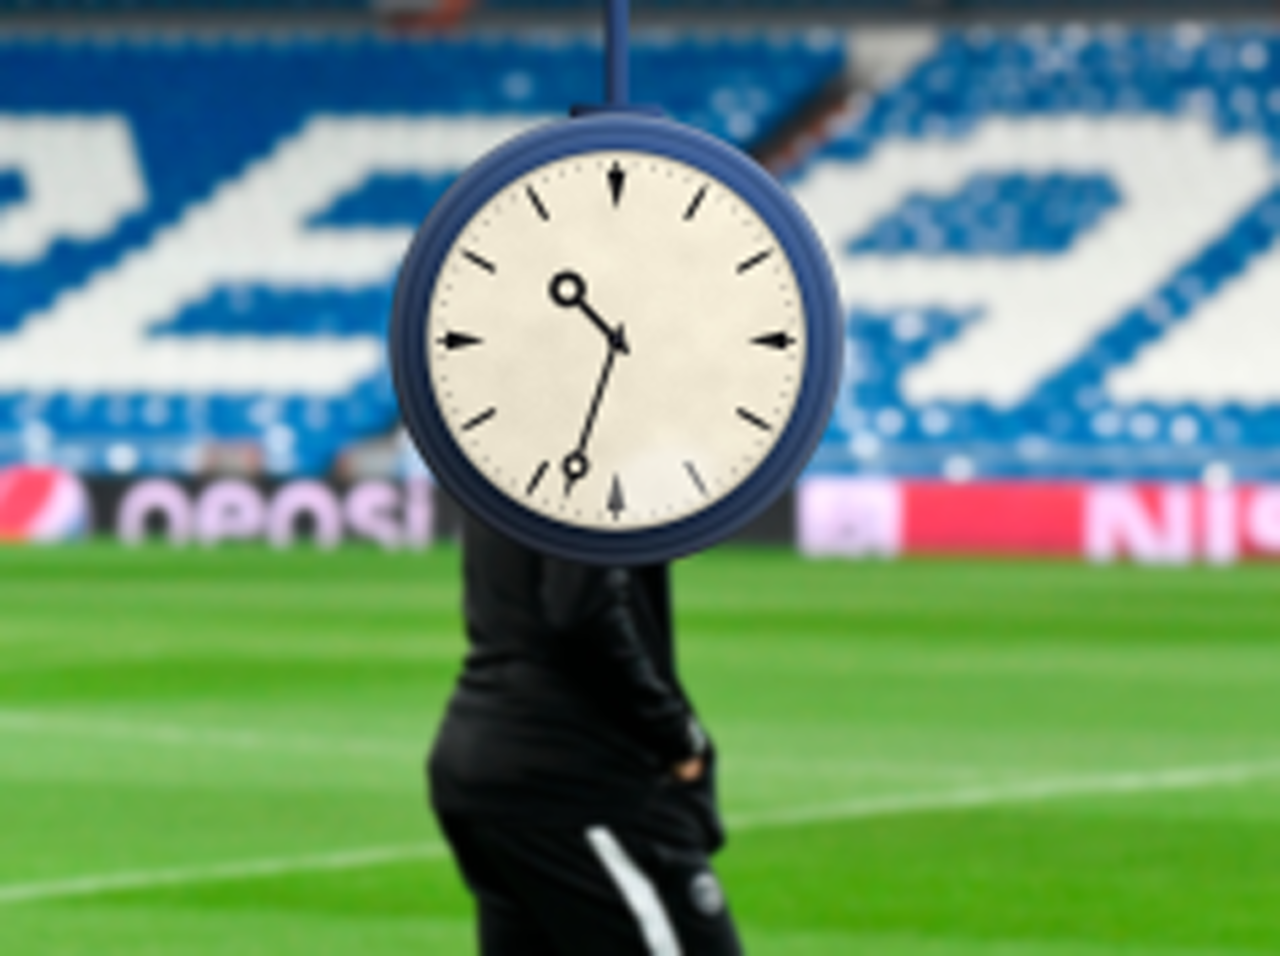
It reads 10,33
